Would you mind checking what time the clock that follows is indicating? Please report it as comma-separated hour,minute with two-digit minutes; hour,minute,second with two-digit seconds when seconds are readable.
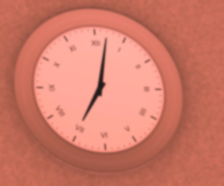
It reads 7,02
